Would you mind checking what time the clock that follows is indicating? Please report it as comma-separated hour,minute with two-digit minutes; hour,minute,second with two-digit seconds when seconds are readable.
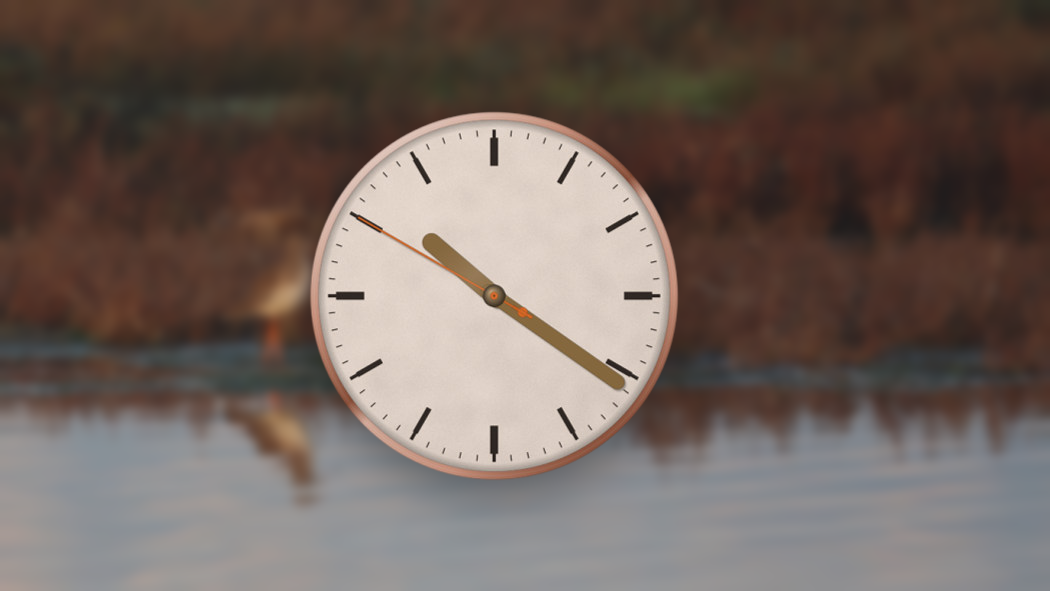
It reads 10,20,50
